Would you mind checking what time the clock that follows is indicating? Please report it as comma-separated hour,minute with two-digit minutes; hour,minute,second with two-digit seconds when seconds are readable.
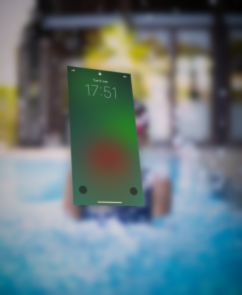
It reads 17,51
